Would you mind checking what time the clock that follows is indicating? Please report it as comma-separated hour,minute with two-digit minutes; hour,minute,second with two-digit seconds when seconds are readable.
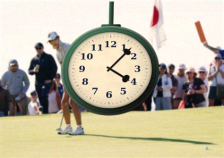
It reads 4,07
